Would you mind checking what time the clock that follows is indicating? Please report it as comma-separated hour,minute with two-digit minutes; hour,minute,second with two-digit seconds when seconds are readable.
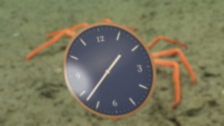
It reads 1,38
